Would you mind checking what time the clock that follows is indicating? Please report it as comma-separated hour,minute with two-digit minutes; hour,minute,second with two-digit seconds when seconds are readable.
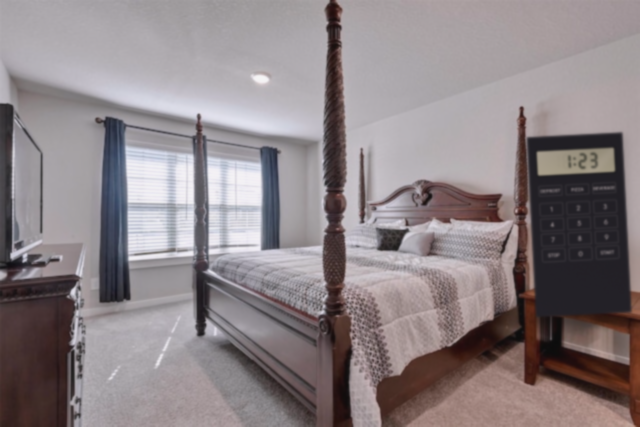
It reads 1,23
